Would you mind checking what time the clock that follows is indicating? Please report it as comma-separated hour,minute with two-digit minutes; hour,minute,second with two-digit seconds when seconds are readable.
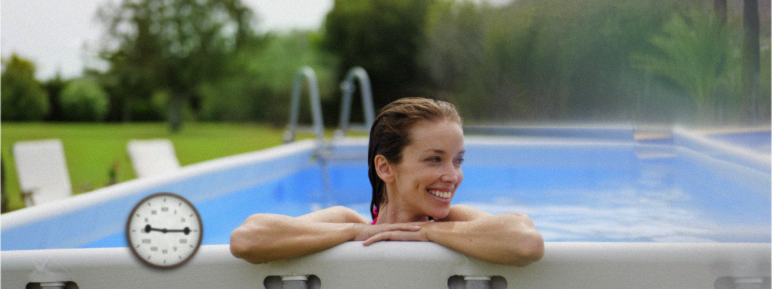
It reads 9,15
